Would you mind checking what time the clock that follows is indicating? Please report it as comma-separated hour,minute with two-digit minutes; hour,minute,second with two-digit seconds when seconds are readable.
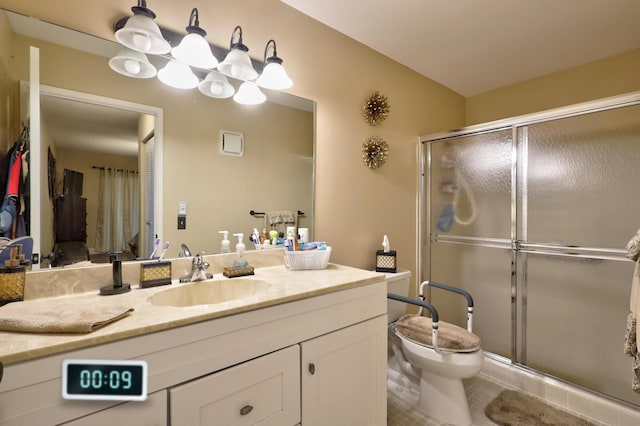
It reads 0,09
